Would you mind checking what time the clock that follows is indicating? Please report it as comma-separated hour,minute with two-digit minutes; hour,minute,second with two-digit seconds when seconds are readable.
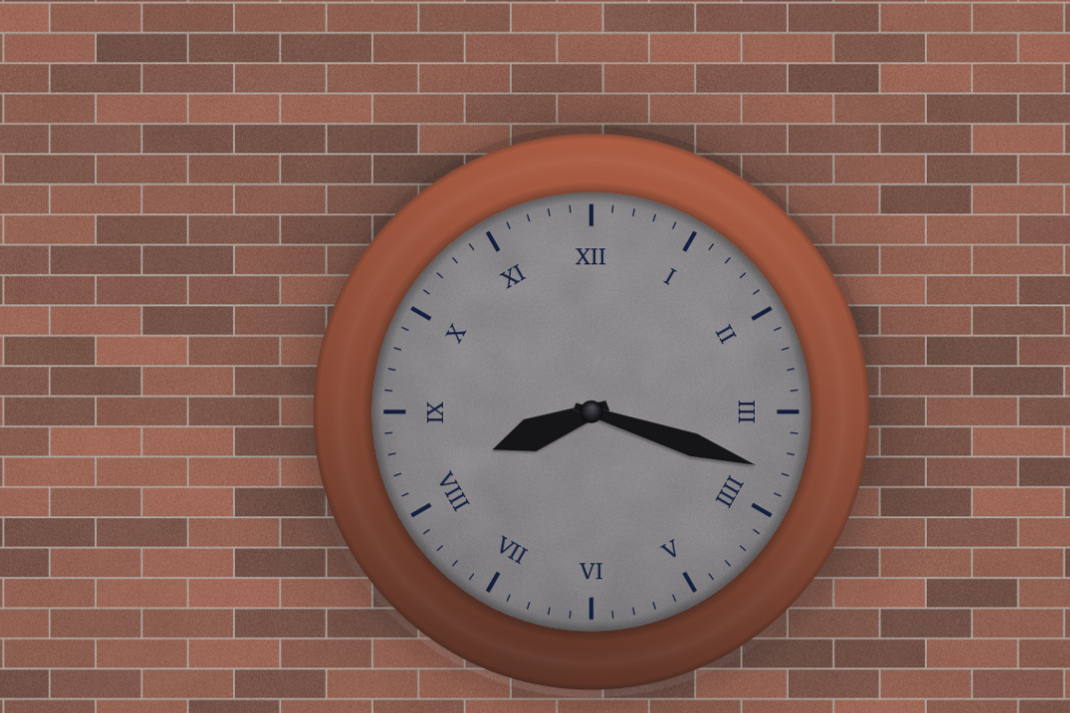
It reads 8,18
